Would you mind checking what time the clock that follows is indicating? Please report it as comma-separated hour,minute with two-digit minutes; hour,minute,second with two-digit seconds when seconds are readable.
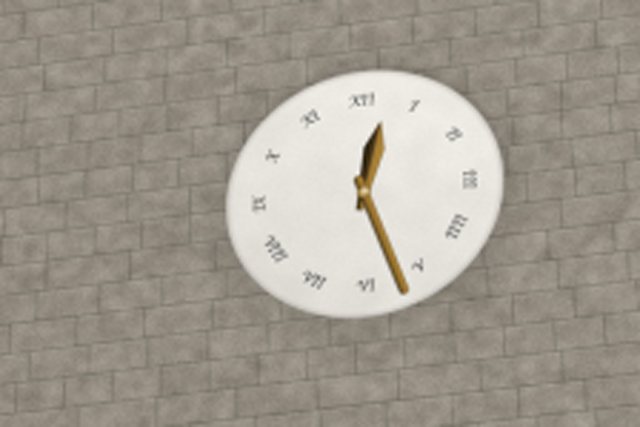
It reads 12,27
